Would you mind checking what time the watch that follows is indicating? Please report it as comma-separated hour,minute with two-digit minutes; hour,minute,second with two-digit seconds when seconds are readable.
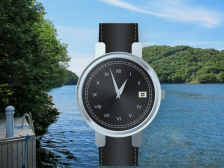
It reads 12,57
